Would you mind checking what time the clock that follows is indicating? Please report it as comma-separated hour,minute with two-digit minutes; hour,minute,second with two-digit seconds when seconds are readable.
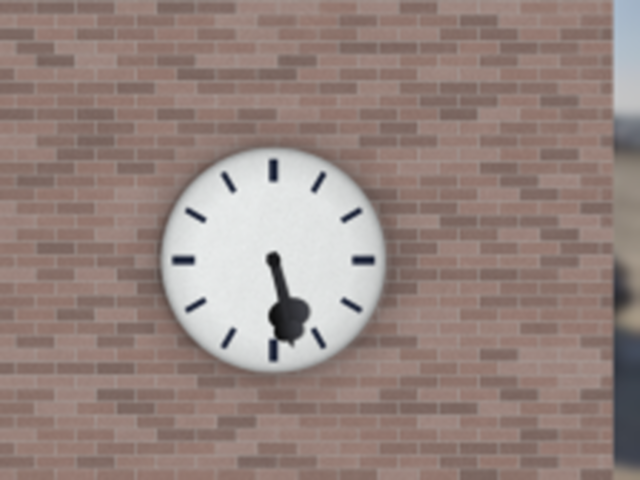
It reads 5,28
